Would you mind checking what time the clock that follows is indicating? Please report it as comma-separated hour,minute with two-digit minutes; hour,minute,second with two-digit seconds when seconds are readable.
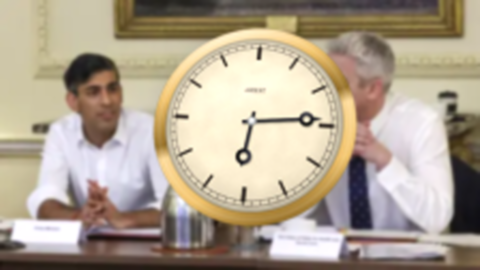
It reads 6,14
